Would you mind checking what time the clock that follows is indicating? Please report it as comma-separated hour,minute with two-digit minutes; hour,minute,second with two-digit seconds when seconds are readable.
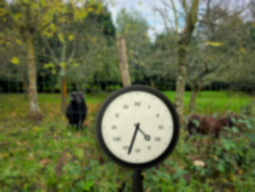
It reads 4,33
